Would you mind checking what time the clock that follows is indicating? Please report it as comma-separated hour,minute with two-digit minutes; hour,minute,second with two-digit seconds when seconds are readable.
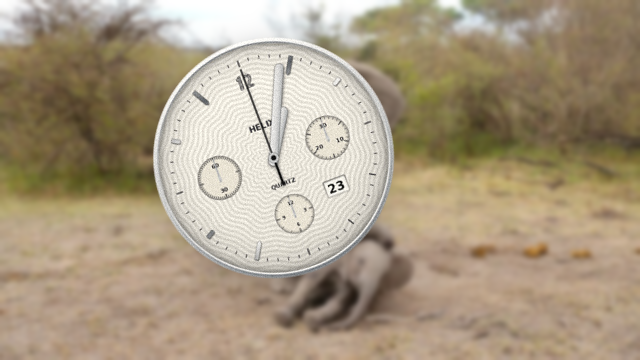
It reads 1,04
